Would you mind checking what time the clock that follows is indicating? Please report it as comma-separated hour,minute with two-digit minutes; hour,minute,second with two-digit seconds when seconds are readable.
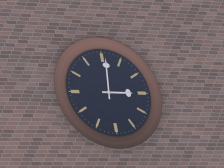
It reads 3,01
